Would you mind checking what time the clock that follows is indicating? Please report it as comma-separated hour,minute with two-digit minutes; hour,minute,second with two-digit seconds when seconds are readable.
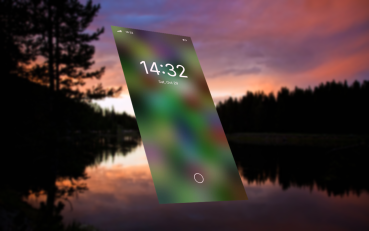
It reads 14,32
